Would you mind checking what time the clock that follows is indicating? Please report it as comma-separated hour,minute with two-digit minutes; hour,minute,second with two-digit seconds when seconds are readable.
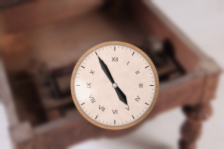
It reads 4,55
